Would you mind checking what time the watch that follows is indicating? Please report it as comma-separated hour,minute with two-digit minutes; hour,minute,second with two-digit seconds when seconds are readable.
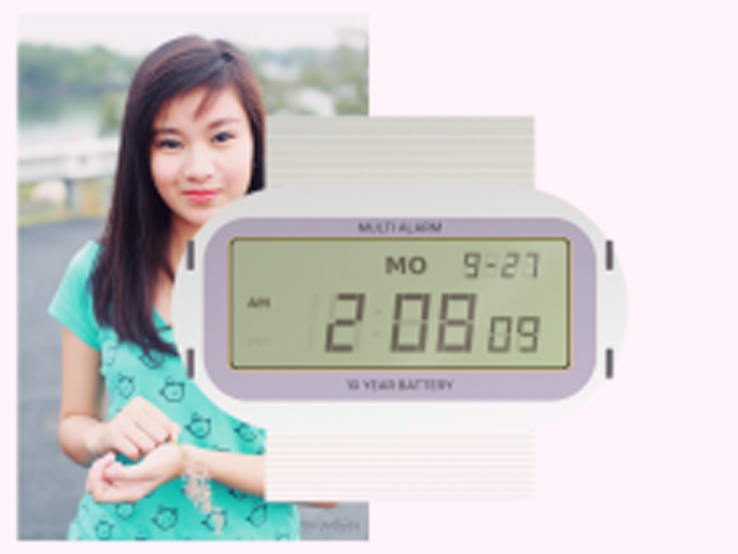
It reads 2,08,09
